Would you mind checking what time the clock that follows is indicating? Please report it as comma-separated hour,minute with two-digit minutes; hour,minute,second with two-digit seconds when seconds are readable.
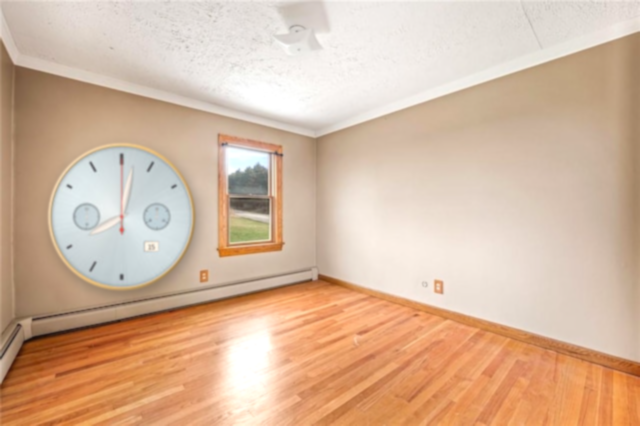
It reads 8,02
